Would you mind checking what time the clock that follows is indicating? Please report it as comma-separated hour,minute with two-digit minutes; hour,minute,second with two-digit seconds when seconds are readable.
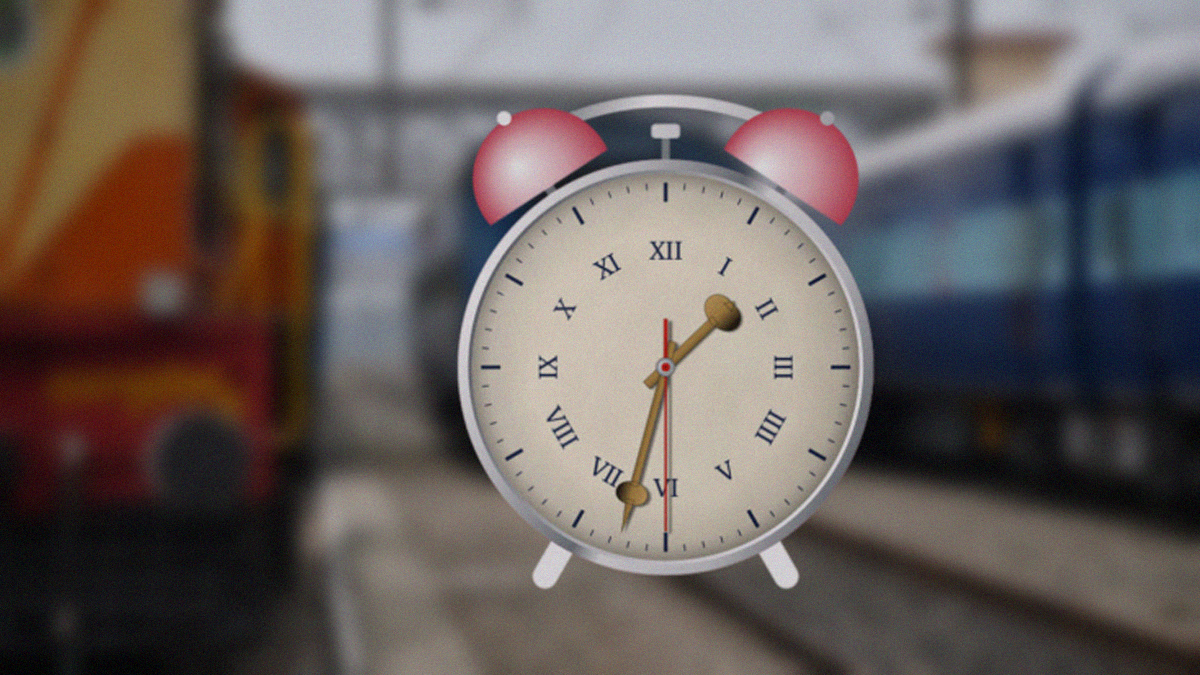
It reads 1,32,30
